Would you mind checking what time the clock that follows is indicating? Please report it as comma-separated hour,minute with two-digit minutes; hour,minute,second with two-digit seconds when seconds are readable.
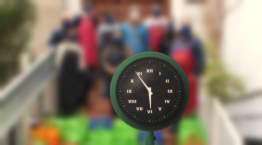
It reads 5,54
